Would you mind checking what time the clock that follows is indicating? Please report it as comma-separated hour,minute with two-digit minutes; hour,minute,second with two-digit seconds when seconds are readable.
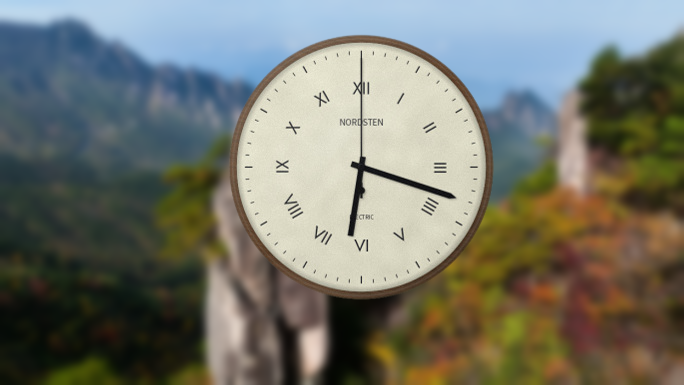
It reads 6,18,00
